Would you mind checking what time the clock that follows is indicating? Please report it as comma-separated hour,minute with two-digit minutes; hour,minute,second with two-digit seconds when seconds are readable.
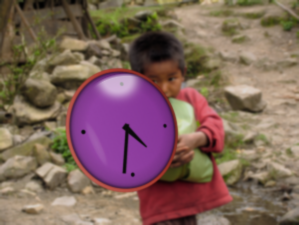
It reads 4,32
